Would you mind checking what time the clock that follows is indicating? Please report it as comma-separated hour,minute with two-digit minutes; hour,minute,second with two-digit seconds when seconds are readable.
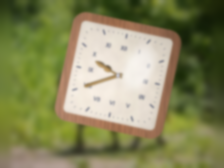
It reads 9,40
